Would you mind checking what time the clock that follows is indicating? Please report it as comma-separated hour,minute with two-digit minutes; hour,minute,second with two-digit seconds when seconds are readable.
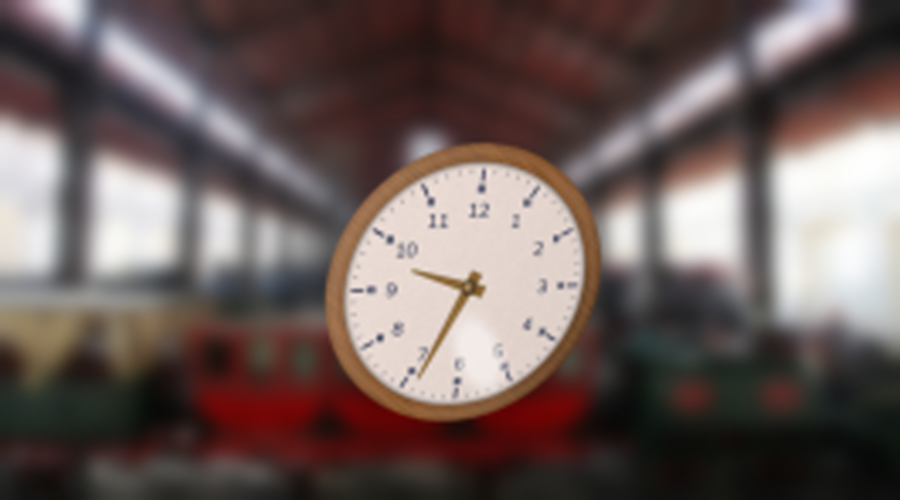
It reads 9,34
